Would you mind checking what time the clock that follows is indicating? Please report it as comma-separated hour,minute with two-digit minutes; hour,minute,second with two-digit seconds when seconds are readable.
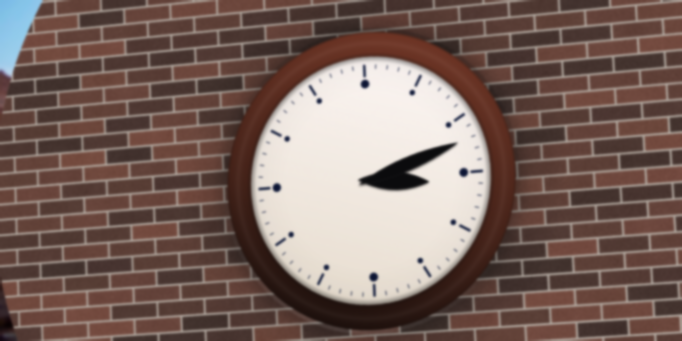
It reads 3,12
